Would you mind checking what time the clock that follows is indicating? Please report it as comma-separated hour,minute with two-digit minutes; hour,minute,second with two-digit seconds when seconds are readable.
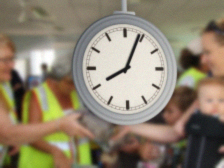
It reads 8,04
